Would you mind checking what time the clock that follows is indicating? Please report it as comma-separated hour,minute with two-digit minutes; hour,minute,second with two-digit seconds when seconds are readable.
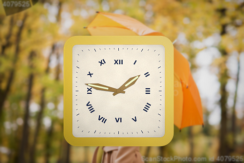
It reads 1,47
